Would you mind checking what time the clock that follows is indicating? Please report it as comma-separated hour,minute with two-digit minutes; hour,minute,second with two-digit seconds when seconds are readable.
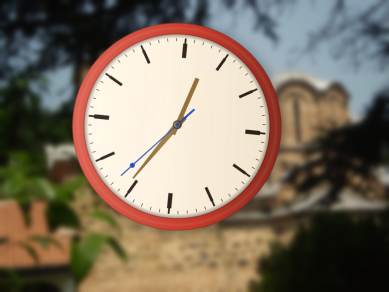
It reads 12,35,37
